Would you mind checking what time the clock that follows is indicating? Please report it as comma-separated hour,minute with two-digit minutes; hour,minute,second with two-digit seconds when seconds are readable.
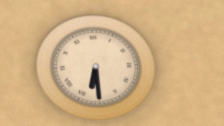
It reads 6,30
